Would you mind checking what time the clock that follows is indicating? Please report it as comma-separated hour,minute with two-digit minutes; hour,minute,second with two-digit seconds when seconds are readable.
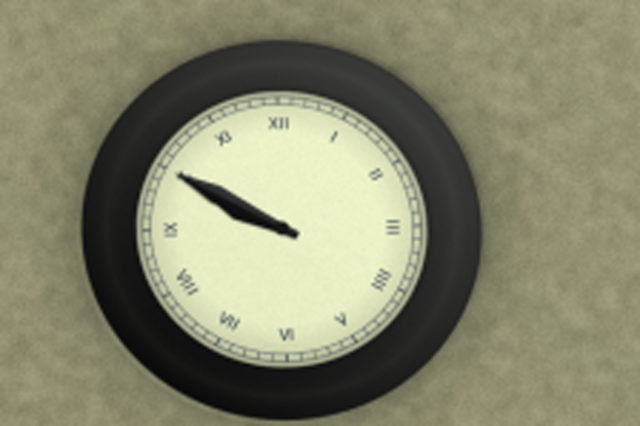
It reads 9,50
